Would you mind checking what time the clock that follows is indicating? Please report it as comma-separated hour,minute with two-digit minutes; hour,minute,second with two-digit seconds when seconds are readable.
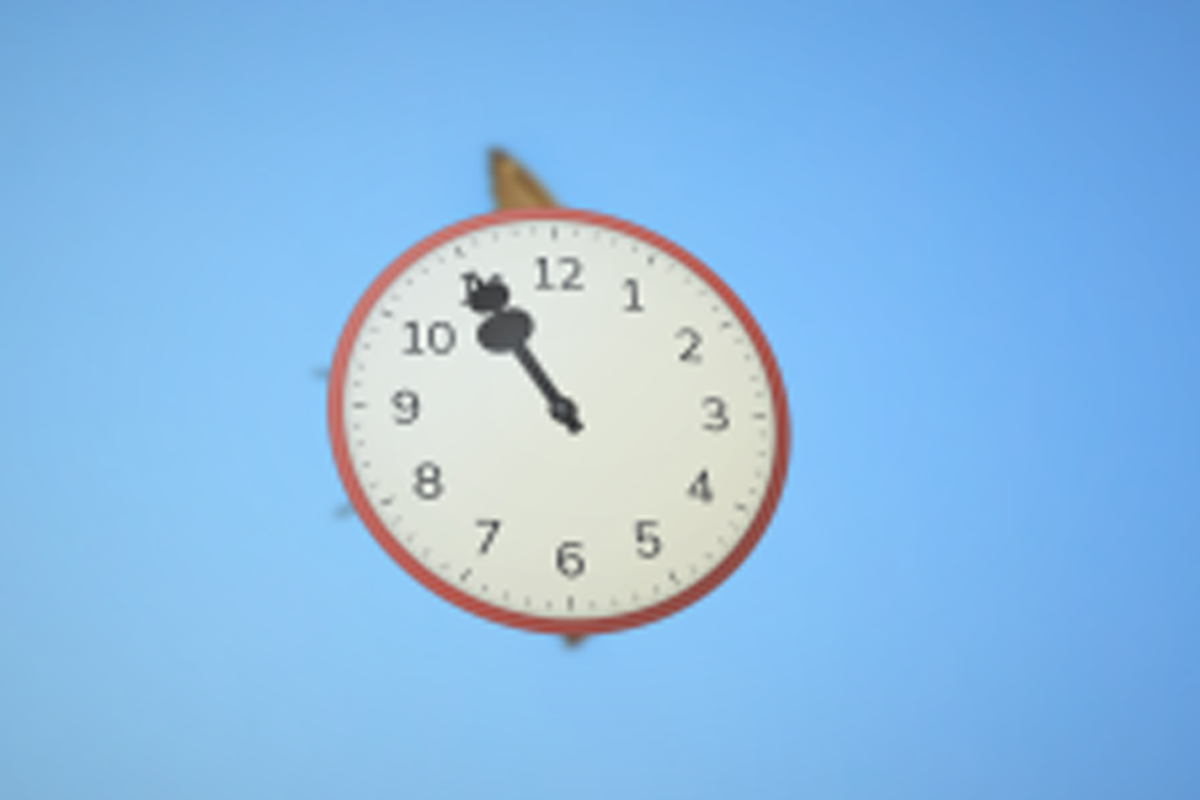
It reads 10,55
